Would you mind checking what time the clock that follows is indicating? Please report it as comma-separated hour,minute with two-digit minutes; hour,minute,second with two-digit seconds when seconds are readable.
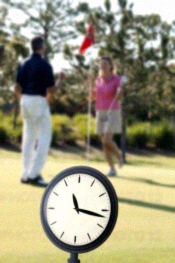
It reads 11,17
